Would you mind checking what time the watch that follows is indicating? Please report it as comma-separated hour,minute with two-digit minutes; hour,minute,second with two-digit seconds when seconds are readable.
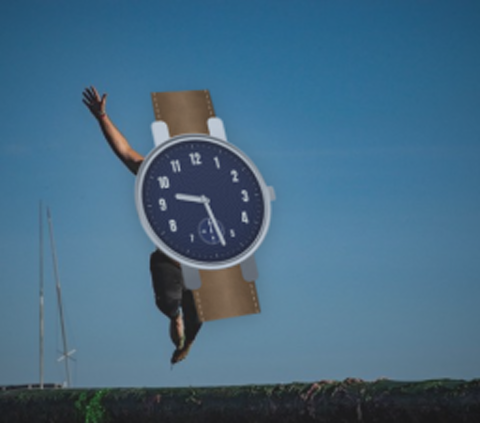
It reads 9,28
